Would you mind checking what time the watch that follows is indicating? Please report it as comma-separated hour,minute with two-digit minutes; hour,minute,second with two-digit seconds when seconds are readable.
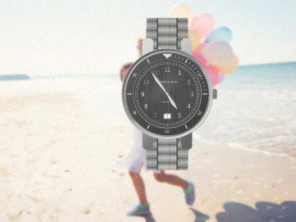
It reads 4,54
